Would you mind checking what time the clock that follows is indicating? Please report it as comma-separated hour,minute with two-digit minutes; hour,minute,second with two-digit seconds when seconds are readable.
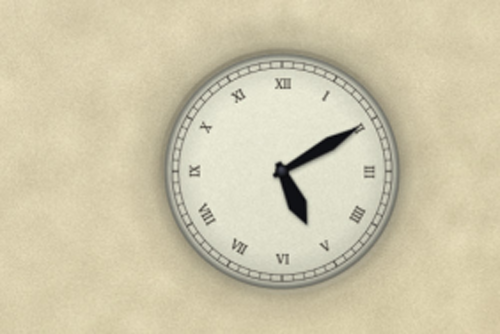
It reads 5,10
